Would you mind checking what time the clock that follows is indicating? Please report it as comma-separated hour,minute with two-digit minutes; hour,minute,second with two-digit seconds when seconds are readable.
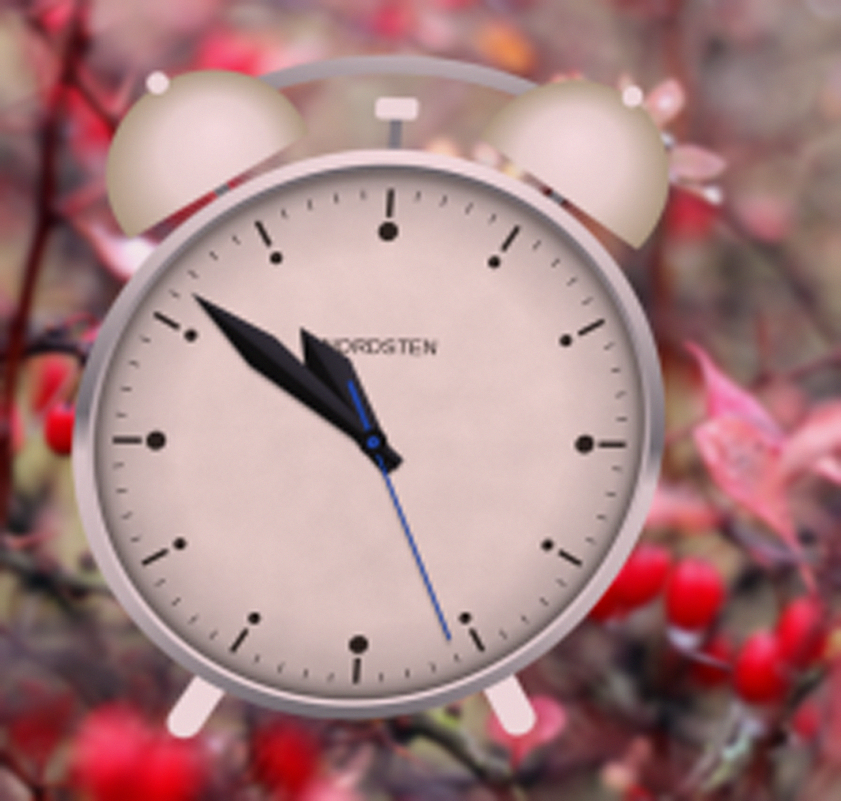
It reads 10,51,26
